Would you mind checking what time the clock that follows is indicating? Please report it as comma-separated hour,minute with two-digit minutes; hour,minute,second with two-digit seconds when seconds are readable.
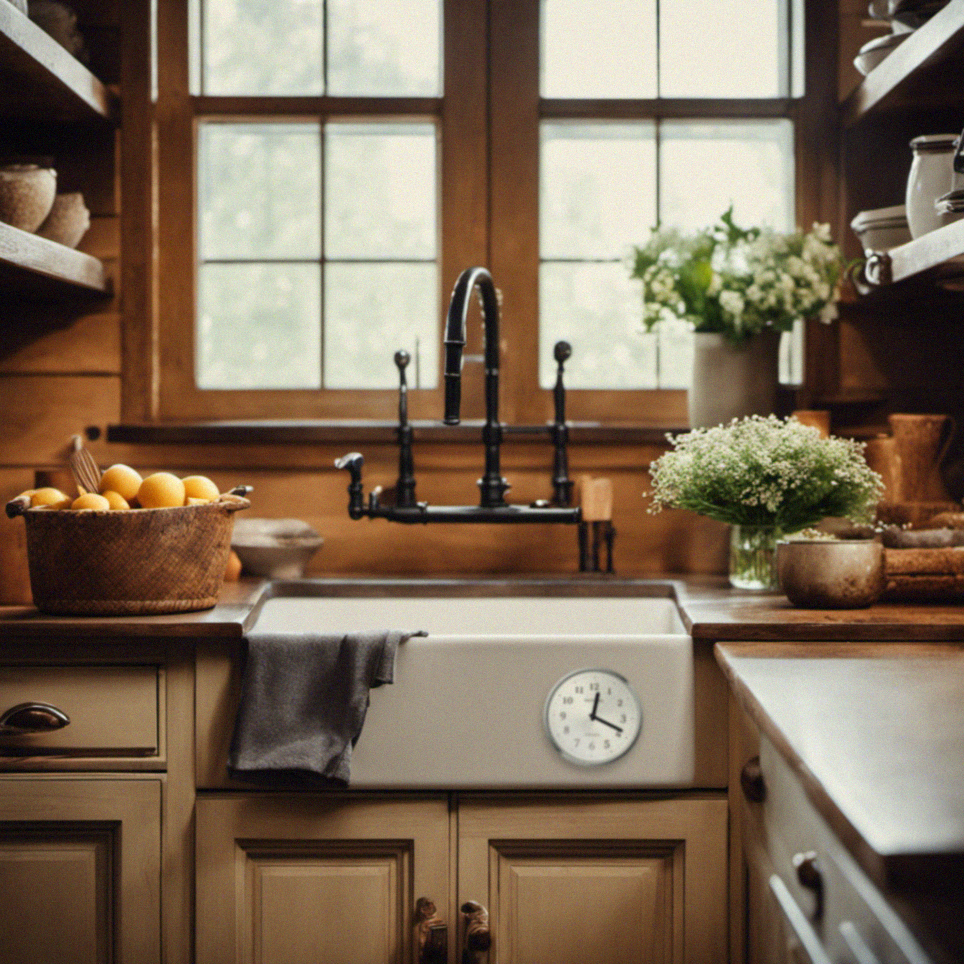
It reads 12,19
